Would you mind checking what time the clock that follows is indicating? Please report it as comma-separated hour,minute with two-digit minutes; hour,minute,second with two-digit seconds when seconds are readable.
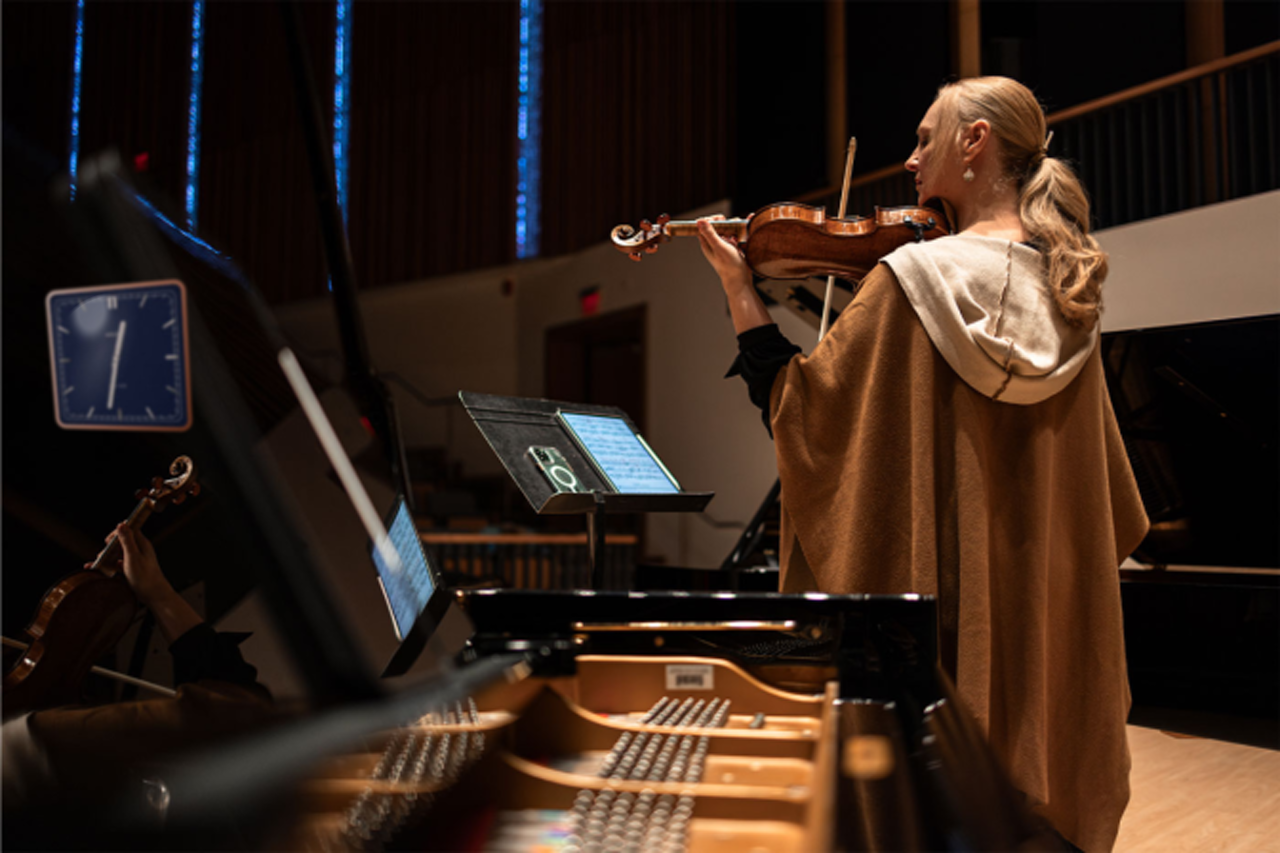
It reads 12,32
